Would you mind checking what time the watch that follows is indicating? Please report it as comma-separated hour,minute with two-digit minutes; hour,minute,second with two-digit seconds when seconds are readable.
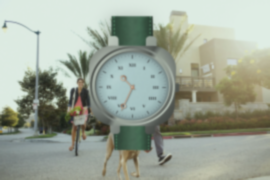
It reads 10,34
